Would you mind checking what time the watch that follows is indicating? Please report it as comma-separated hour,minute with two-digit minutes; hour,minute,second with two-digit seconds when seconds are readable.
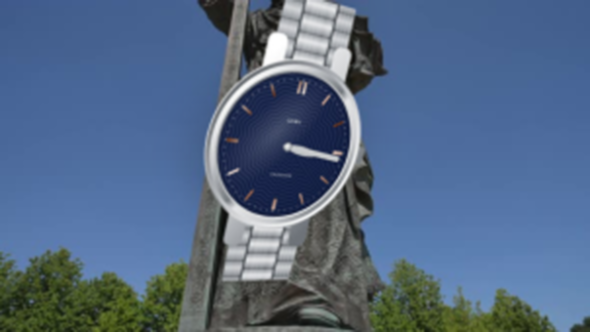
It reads 3,16
